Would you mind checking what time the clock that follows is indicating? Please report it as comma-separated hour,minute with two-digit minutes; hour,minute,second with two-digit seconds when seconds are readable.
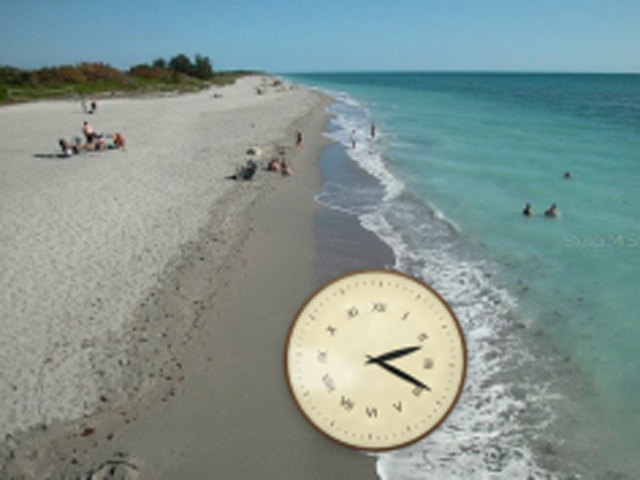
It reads 2,19
